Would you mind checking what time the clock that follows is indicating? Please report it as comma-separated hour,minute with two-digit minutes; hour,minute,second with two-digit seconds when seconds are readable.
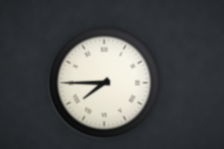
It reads 7,45
